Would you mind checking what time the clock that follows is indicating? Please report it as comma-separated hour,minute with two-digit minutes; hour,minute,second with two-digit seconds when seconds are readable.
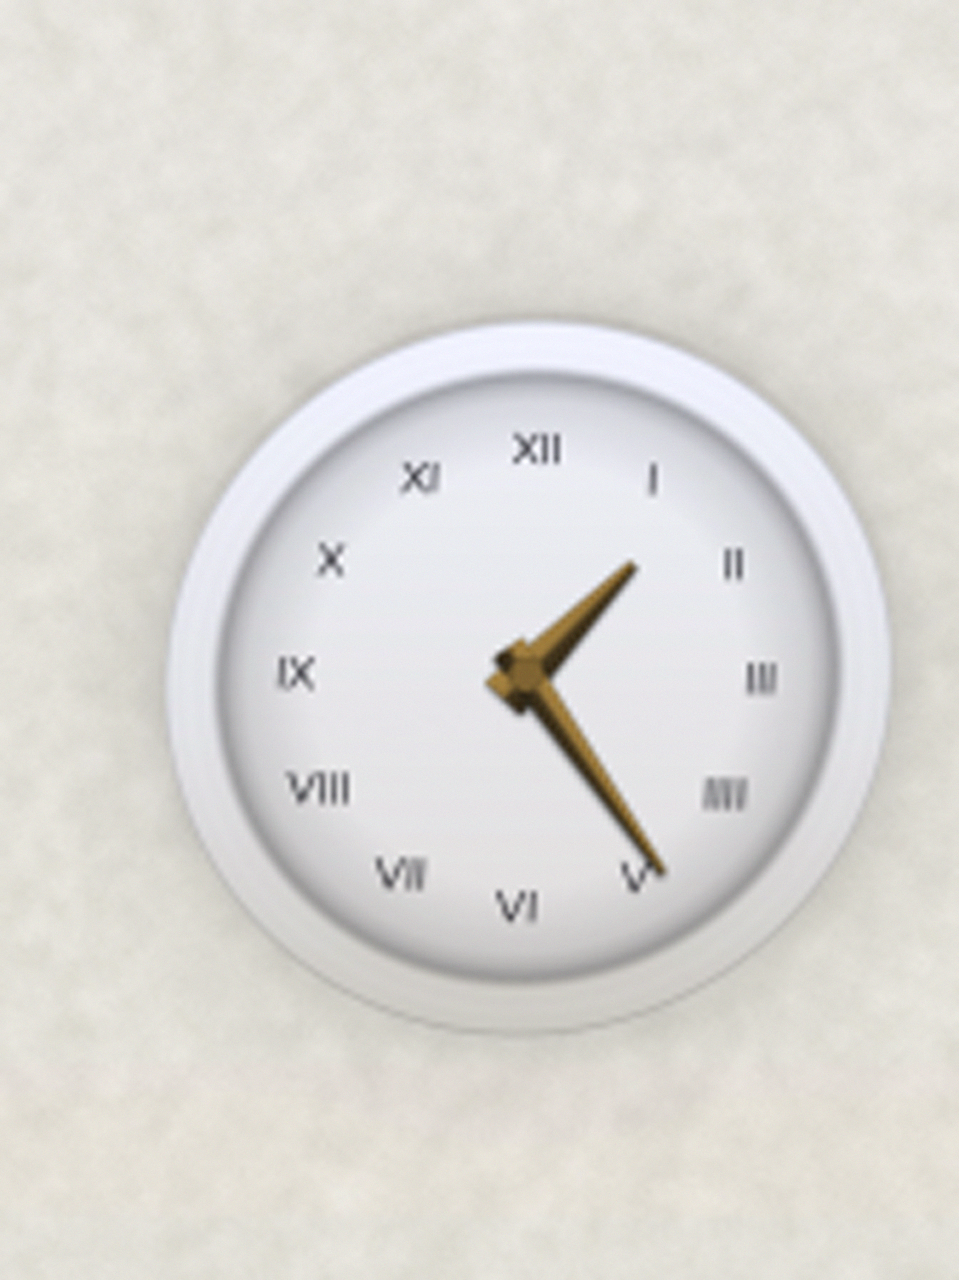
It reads 1,24
